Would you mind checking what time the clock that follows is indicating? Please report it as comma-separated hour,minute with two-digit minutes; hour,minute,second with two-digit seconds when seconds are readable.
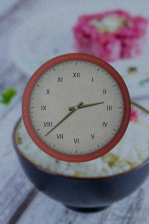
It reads 2,38
